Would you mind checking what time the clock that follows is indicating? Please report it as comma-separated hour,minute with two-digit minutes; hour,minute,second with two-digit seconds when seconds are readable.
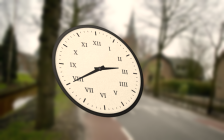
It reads 2,40
